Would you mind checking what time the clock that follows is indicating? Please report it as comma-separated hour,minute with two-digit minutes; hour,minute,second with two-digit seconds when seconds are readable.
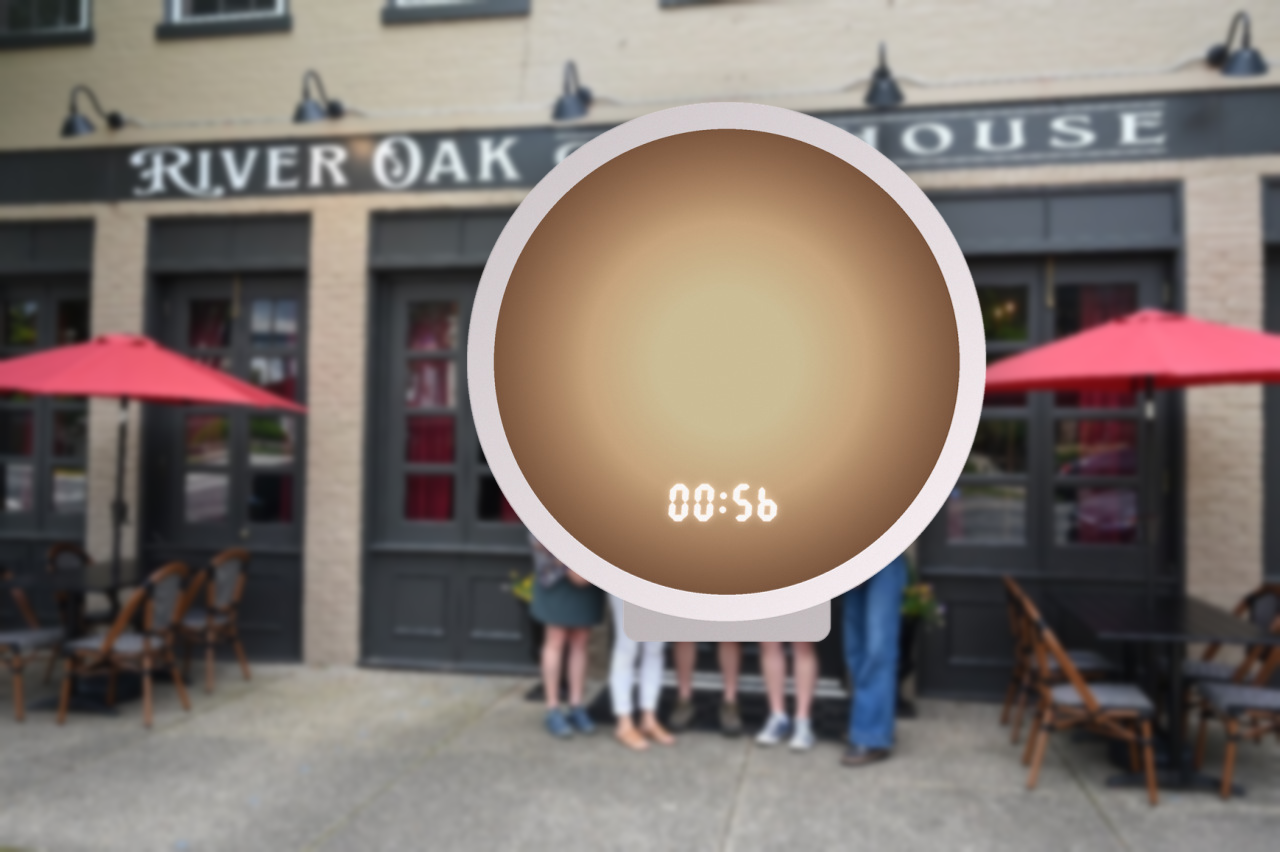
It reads 0,56
